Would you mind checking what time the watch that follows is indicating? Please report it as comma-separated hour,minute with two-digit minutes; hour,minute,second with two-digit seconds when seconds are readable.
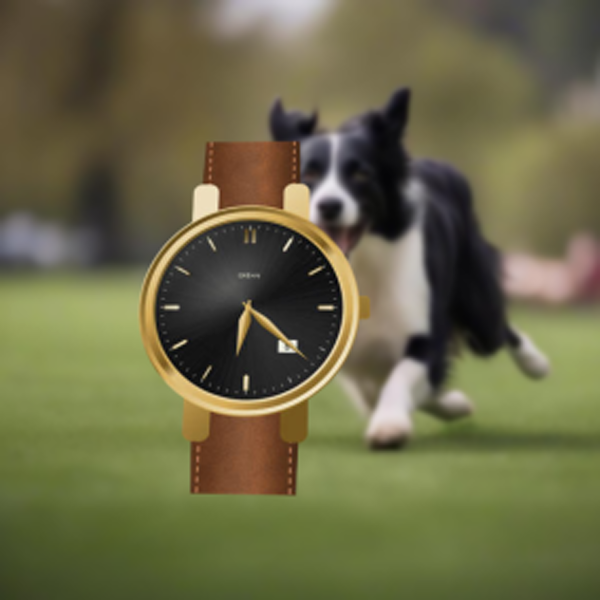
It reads 6,22
